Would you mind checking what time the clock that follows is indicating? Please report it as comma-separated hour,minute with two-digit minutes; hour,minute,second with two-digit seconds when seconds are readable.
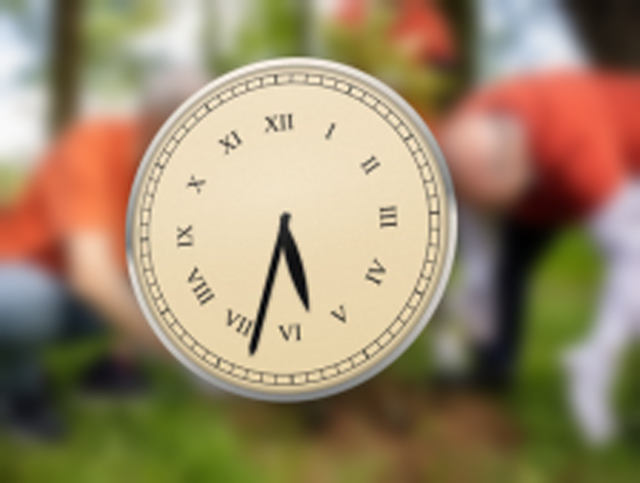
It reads 5,33
